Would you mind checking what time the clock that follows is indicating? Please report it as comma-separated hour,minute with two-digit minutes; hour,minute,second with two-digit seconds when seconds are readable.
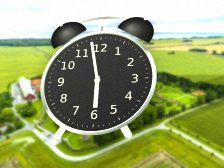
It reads 5,58
